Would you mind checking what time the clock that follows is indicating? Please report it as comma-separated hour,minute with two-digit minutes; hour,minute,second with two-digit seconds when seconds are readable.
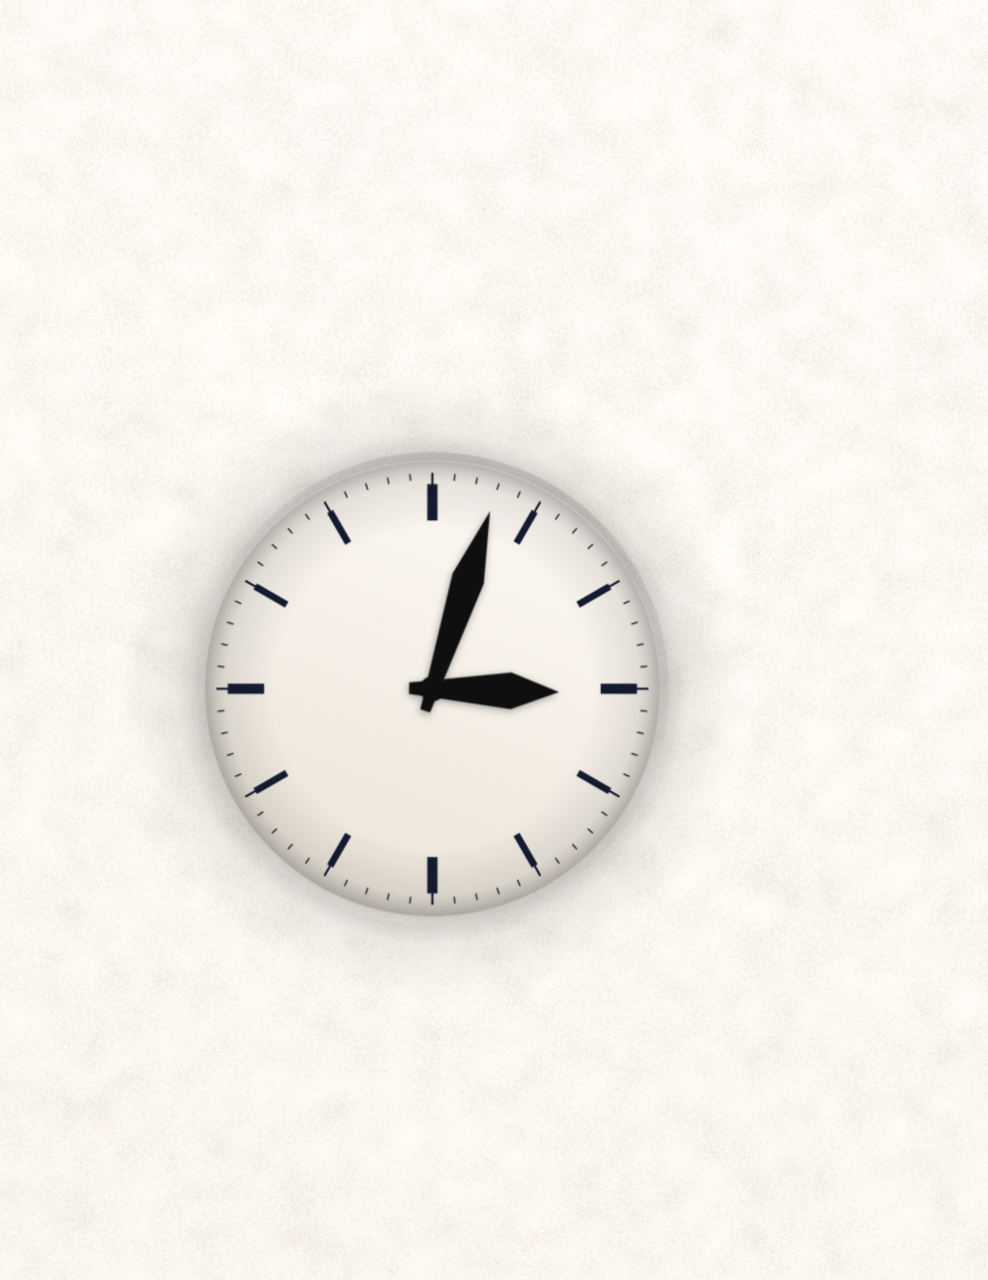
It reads 3,03
